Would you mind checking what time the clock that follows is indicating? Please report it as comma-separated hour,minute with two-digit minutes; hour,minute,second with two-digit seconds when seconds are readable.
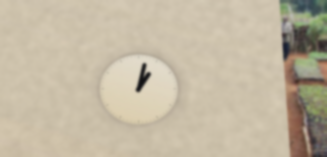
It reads 1,02
